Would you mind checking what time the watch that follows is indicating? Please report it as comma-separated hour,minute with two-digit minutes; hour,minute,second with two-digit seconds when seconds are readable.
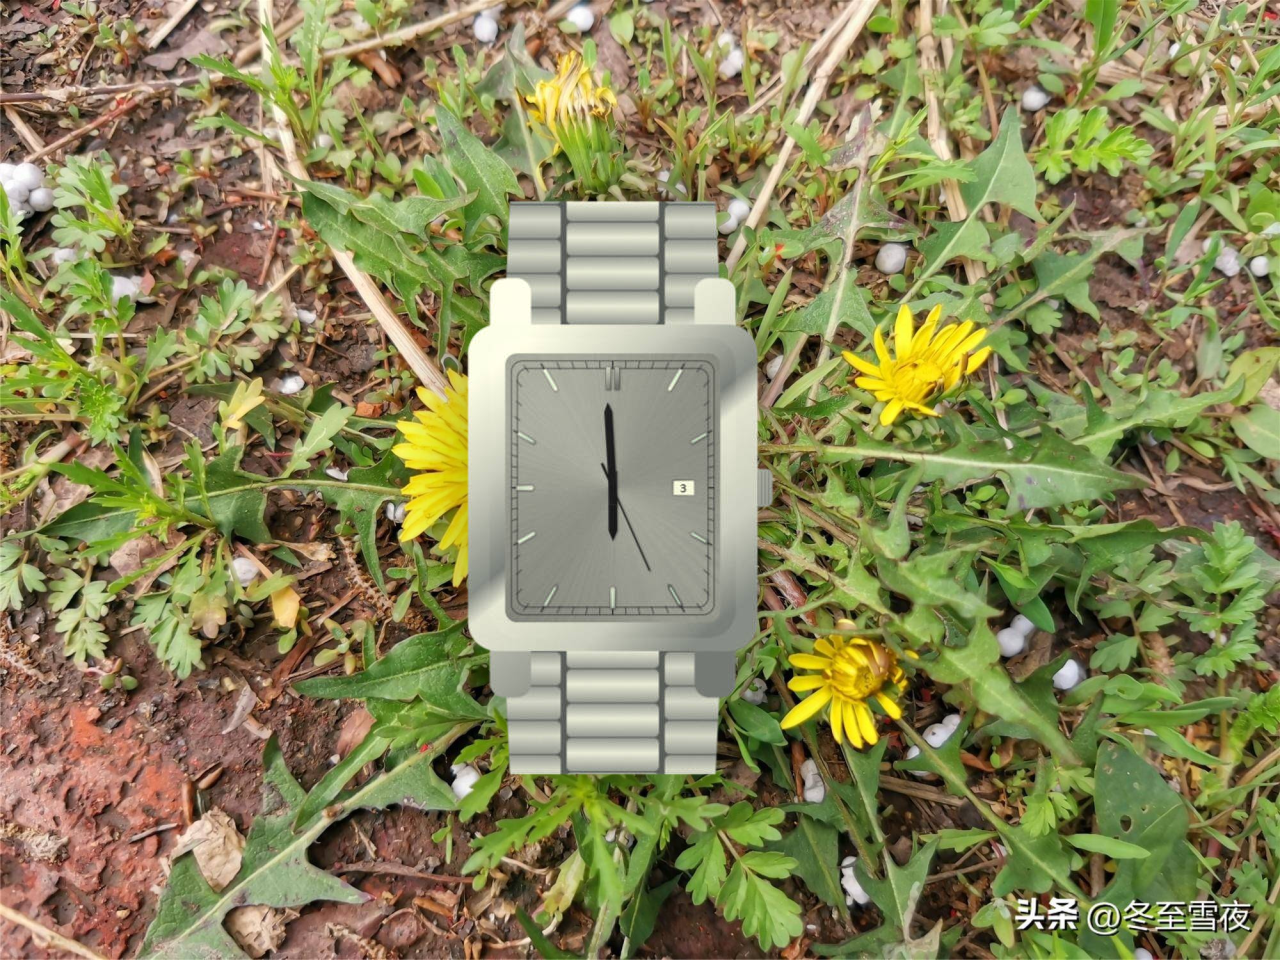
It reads 5,59,26
